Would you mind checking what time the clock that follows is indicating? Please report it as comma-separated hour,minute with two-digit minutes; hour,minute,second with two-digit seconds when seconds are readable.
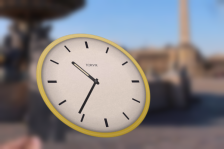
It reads 10,36
